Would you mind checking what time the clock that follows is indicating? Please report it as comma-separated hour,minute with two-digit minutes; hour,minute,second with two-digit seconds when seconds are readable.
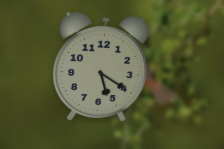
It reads 5,20
